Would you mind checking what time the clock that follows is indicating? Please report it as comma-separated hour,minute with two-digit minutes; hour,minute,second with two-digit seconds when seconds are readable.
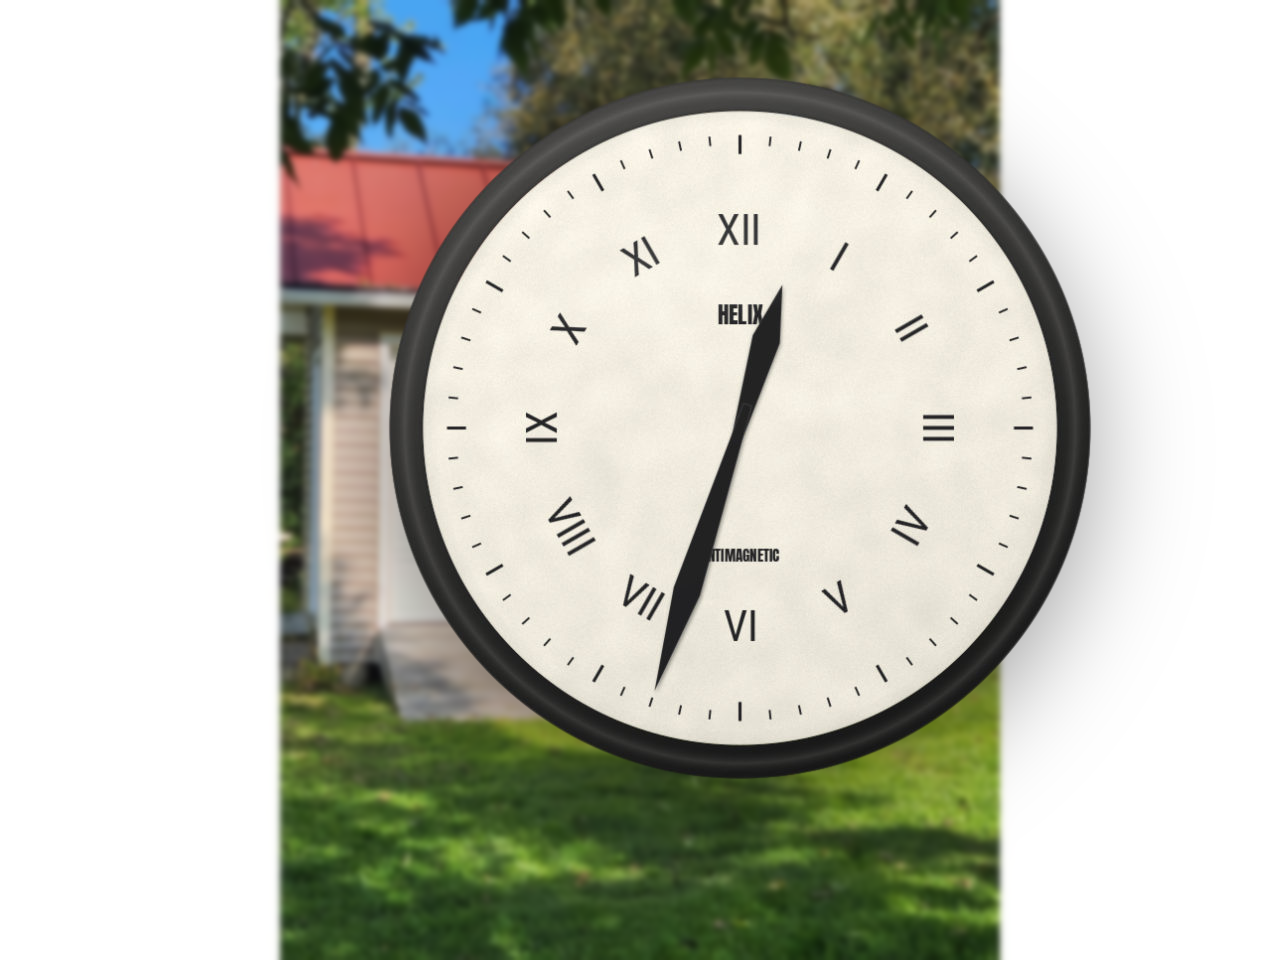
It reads 12,33
